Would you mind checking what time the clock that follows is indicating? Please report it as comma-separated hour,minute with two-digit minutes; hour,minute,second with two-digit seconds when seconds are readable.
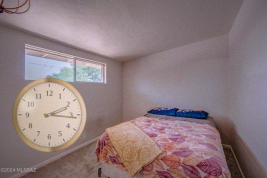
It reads 2,16
